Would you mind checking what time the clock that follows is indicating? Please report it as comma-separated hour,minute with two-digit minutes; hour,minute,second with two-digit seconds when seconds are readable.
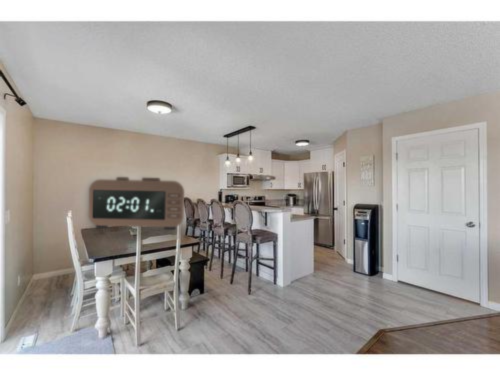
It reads 2,01
